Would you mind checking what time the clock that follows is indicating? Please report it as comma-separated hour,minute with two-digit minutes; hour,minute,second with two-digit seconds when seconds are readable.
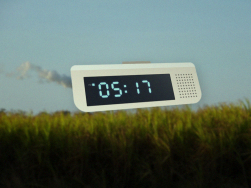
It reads 5,17
